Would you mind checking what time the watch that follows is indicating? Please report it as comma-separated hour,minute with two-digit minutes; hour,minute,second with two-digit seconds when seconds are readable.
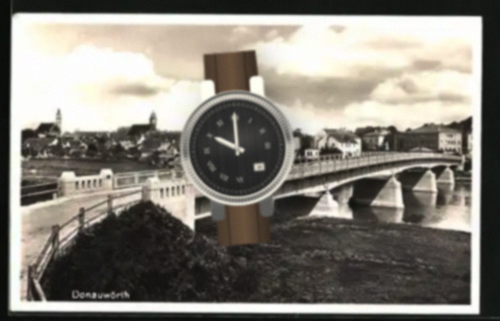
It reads 10,00
